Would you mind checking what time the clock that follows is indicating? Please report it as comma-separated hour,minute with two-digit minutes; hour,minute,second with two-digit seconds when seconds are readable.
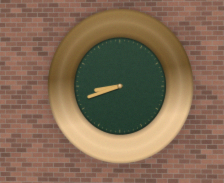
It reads 8,42
